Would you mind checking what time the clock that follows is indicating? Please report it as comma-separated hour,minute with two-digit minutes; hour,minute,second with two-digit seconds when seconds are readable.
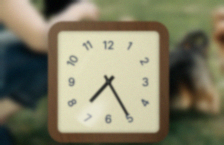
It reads 7,25
